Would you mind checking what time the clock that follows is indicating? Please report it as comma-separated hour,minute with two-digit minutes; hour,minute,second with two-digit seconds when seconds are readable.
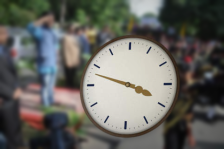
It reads 3,48
